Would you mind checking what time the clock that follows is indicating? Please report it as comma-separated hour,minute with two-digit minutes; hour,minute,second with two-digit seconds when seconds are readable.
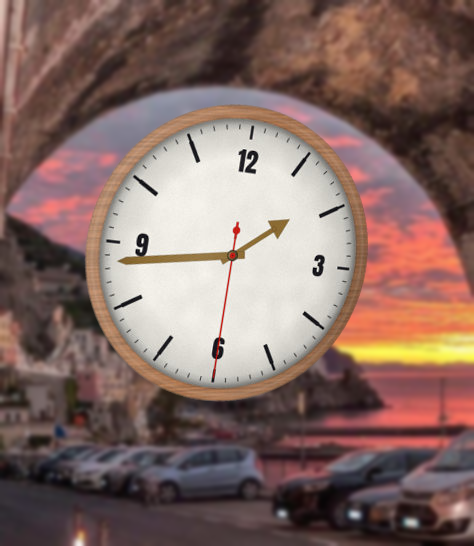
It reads 1,43,30
